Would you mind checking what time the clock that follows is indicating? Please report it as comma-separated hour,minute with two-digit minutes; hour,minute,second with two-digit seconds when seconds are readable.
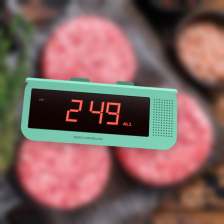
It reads 2,49
